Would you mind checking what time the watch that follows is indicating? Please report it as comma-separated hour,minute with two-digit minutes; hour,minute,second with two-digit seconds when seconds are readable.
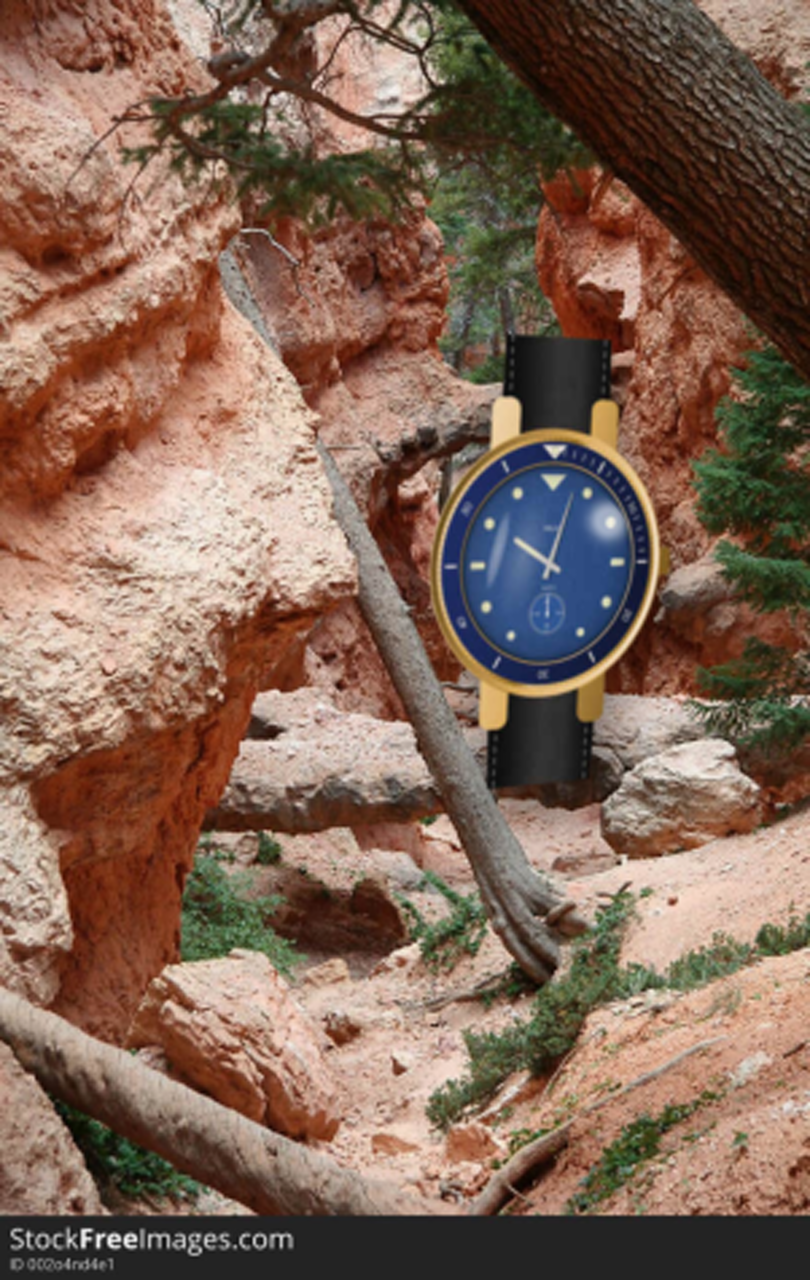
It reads 10,03
